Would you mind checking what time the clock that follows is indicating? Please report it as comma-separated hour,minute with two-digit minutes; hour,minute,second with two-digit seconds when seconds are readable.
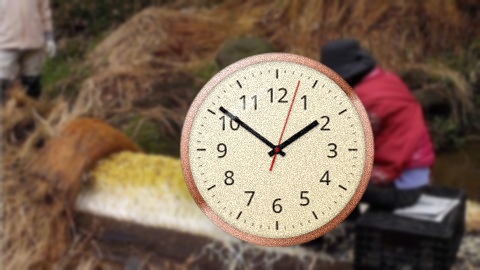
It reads 1,51,03
